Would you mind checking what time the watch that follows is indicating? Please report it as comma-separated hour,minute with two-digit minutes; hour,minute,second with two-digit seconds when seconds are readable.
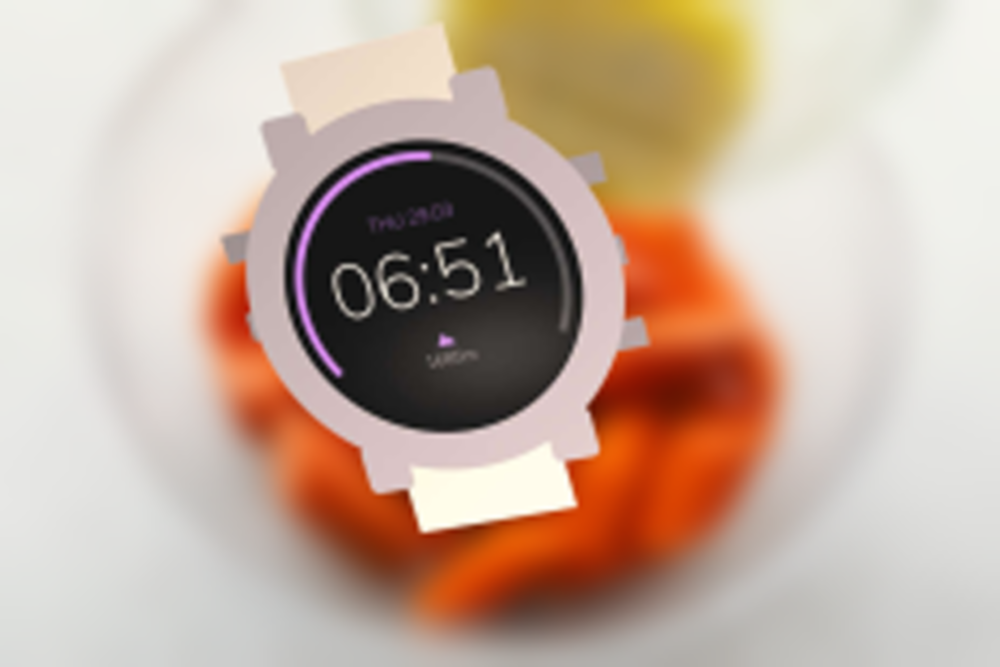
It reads 6,51
